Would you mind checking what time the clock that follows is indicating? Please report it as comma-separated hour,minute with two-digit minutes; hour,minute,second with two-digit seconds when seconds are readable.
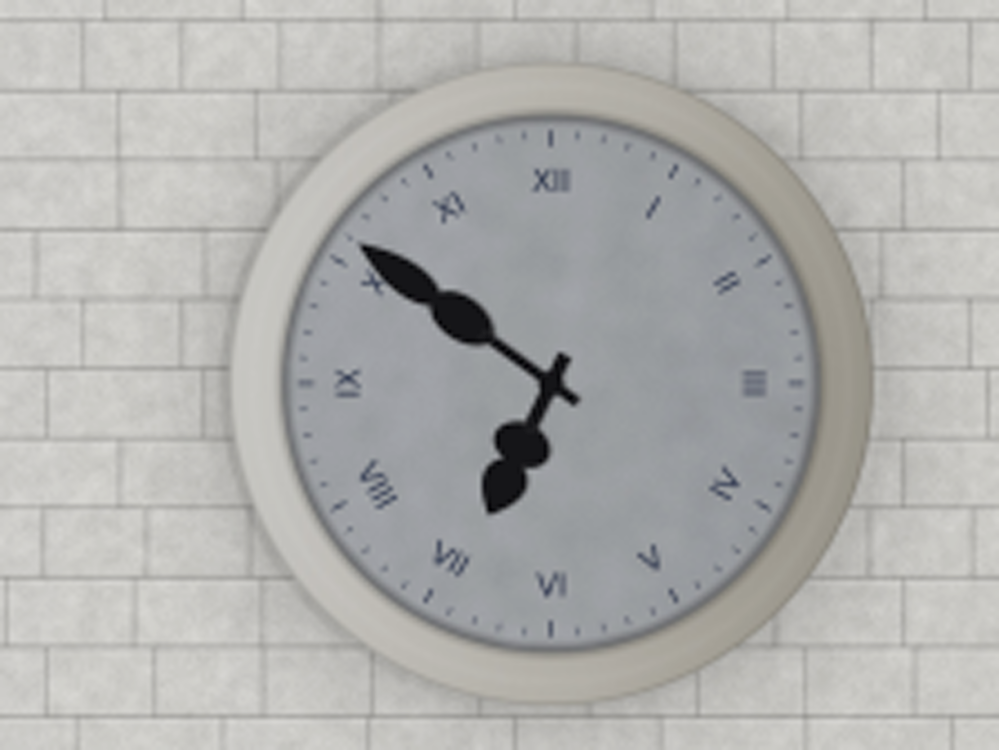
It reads 6,51
